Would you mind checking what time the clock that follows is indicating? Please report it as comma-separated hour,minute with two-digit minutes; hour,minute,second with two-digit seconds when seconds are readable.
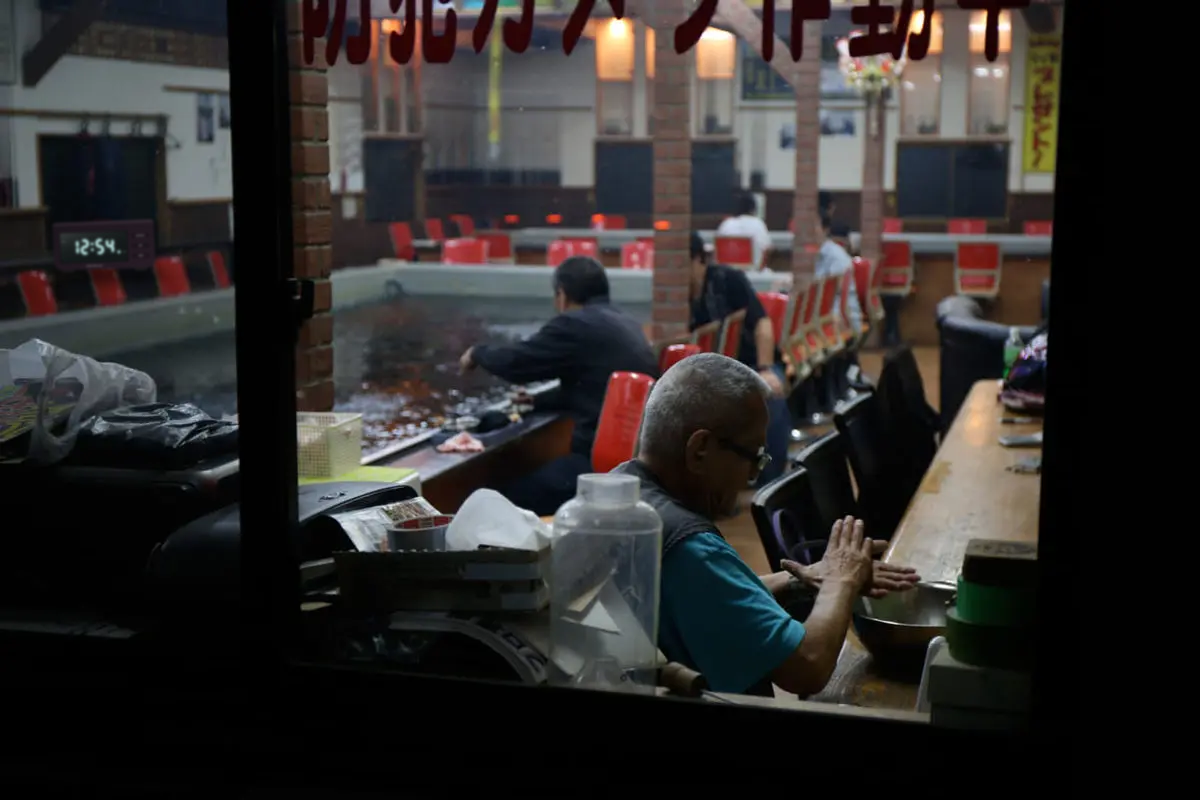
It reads 12,54
